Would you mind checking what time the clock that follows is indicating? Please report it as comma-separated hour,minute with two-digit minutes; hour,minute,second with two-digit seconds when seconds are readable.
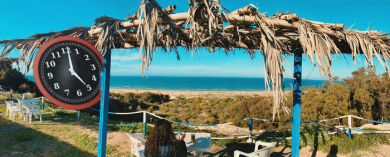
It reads 5,01
